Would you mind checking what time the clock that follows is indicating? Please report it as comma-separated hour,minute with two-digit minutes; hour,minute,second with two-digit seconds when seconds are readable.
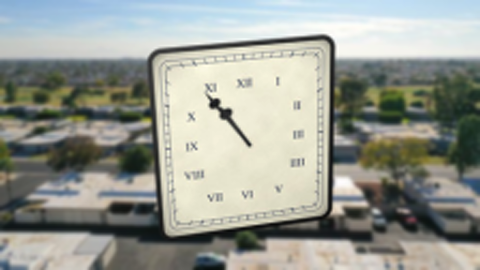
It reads 10,54
